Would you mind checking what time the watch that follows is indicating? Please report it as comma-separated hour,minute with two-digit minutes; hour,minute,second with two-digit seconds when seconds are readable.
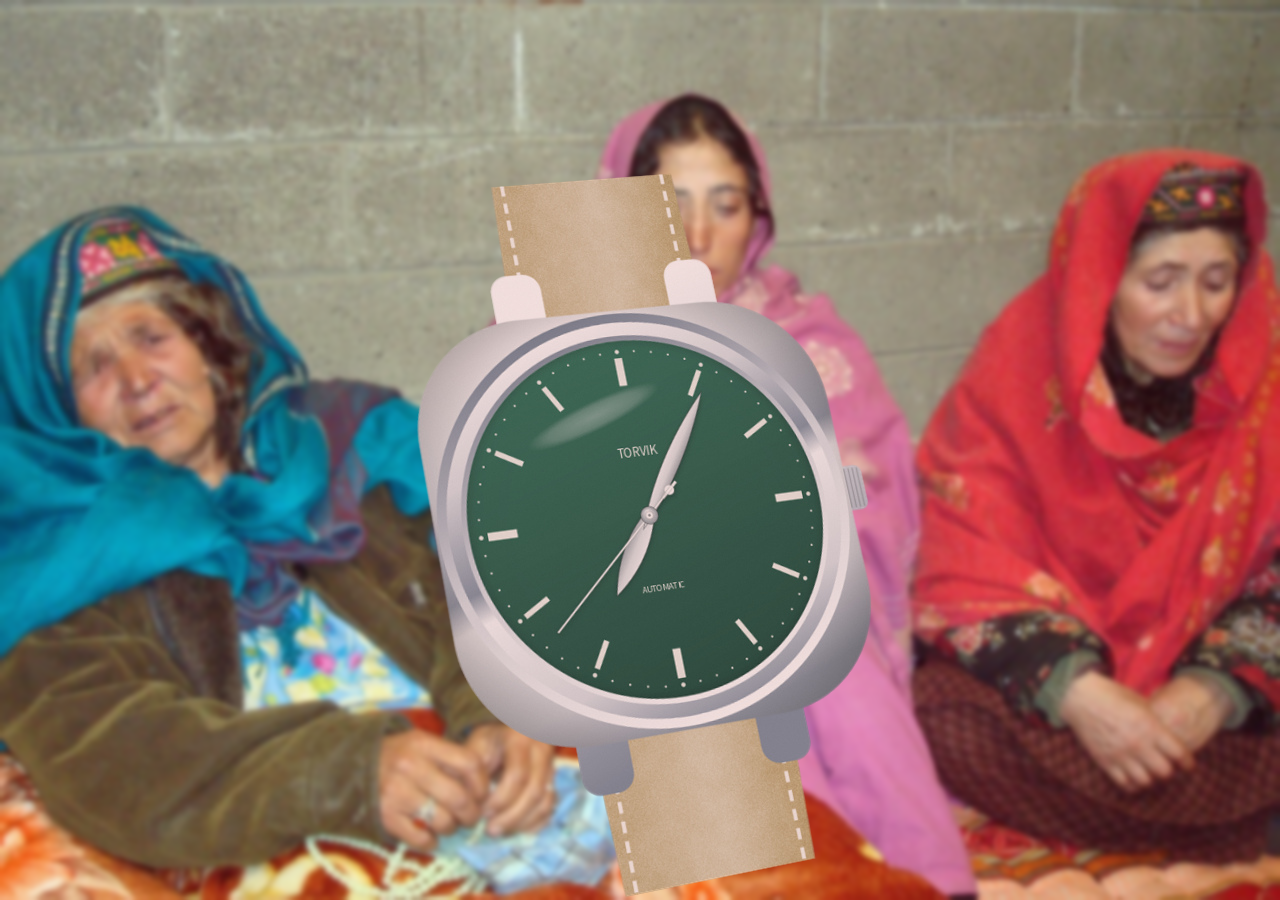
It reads 7,05,38
